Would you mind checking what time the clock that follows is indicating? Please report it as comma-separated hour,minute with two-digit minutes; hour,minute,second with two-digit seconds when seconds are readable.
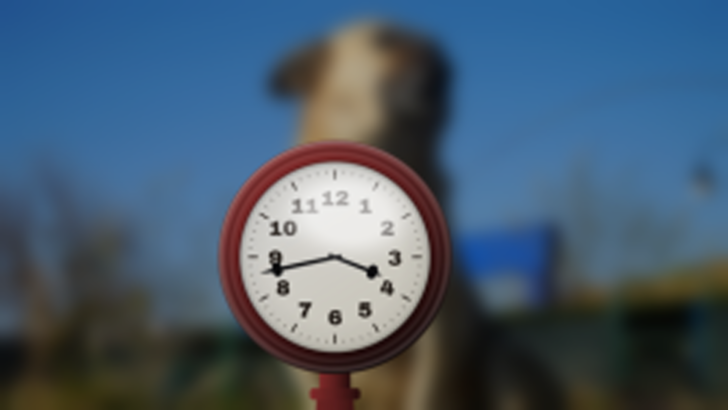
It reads 3,43
